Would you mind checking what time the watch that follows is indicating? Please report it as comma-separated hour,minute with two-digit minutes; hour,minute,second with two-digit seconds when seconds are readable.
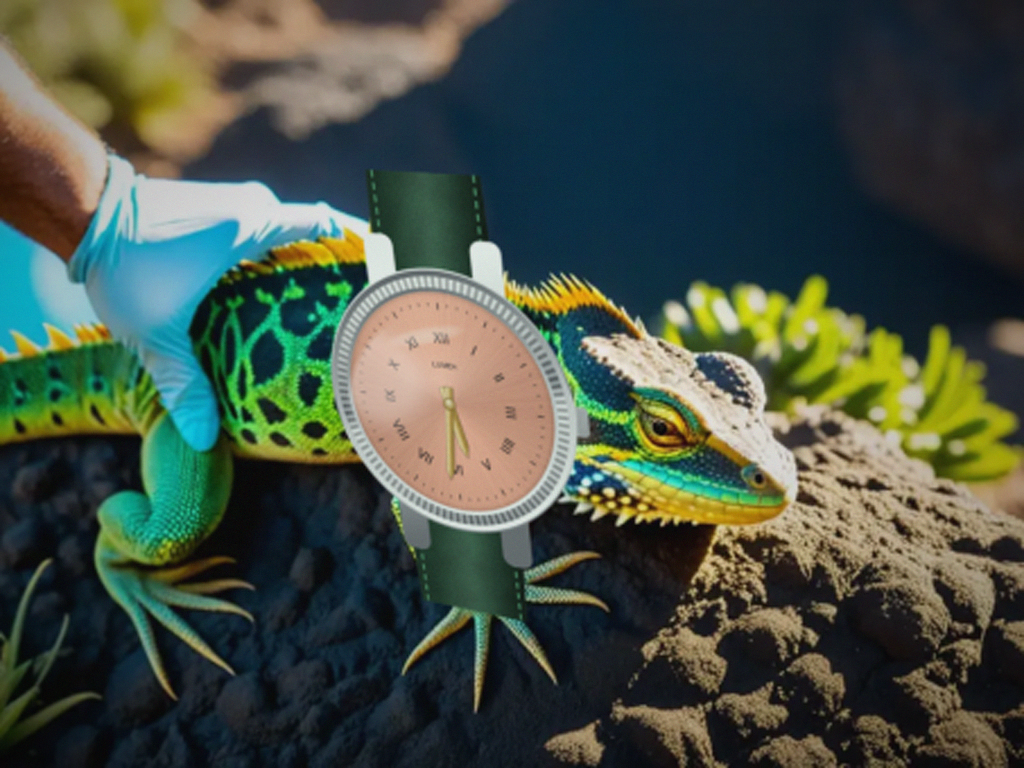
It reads 5,31
